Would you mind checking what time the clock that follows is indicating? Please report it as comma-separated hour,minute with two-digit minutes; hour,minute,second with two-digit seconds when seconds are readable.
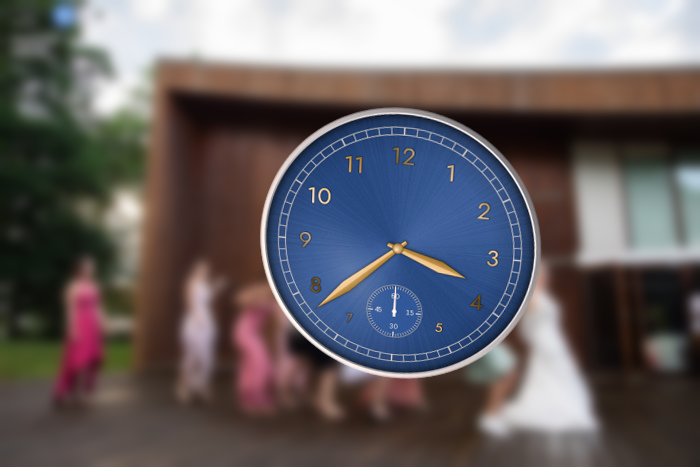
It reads 3,38
